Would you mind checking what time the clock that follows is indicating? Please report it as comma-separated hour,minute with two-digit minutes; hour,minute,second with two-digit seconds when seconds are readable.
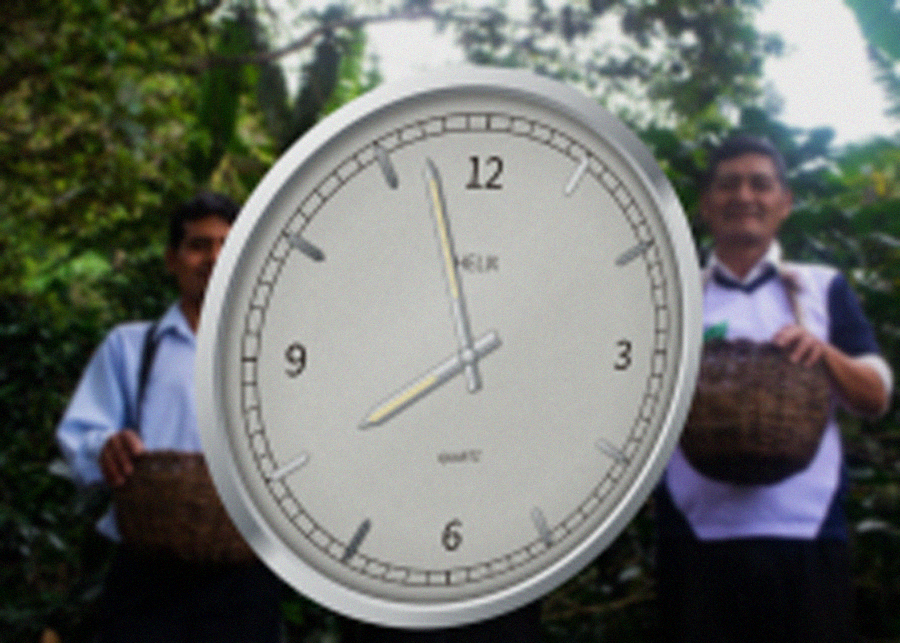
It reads 7,57
